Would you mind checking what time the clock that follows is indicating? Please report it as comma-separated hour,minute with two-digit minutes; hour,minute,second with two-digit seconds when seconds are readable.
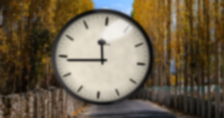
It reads 11,44
